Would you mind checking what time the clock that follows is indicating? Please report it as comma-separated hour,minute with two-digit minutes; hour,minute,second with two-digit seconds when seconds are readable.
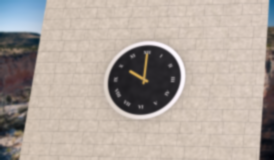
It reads 10,00
